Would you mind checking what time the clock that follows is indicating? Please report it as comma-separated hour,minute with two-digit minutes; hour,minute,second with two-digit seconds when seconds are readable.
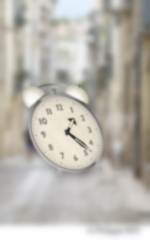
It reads 1,23
